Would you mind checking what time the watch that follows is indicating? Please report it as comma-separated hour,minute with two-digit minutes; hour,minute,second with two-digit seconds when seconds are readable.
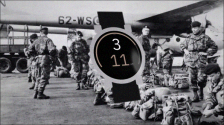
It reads 3,11
